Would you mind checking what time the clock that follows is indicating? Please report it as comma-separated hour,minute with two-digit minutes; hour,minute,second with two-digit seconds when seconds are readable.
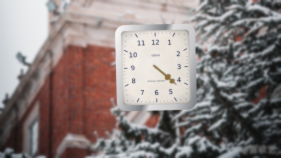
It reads 4,22
